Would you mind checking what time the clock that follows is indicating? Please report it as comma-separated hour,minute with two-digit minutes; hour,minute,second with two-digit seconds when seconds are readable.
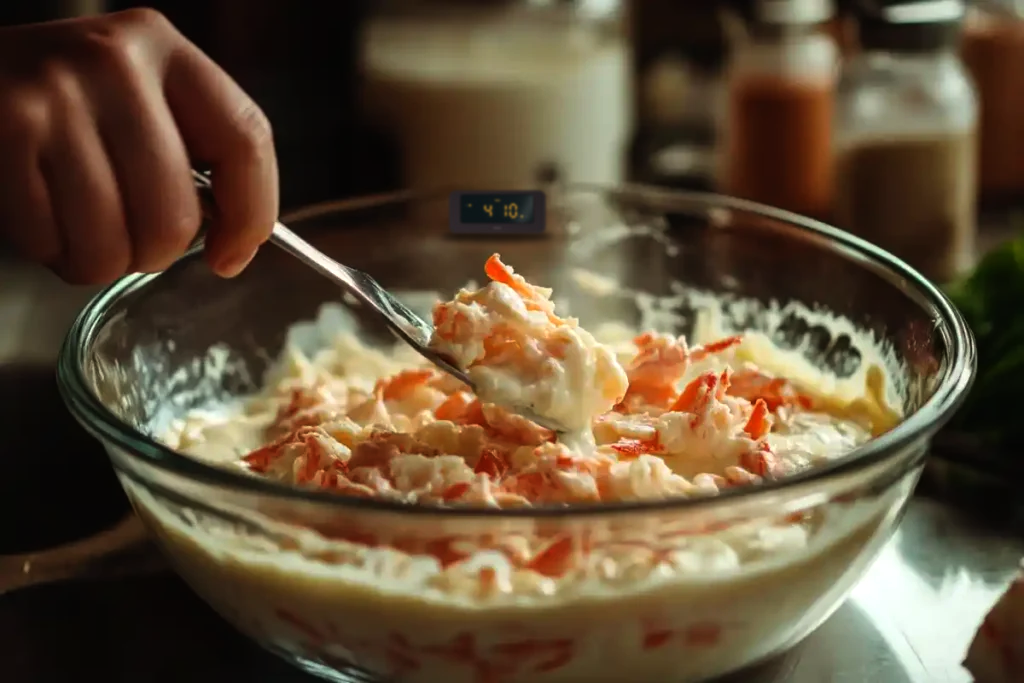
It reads 4,10
